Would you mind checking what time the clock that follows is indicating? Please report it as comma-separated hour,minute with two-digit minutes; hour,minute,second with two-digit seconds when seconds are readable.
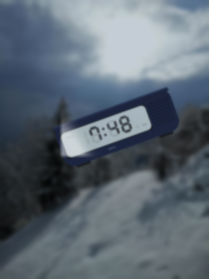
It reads 7,48
